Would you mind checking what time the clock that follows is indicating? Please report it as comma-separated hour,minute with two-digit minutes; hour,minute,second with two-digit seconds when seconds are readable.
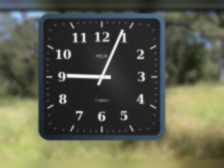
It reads 9,04
